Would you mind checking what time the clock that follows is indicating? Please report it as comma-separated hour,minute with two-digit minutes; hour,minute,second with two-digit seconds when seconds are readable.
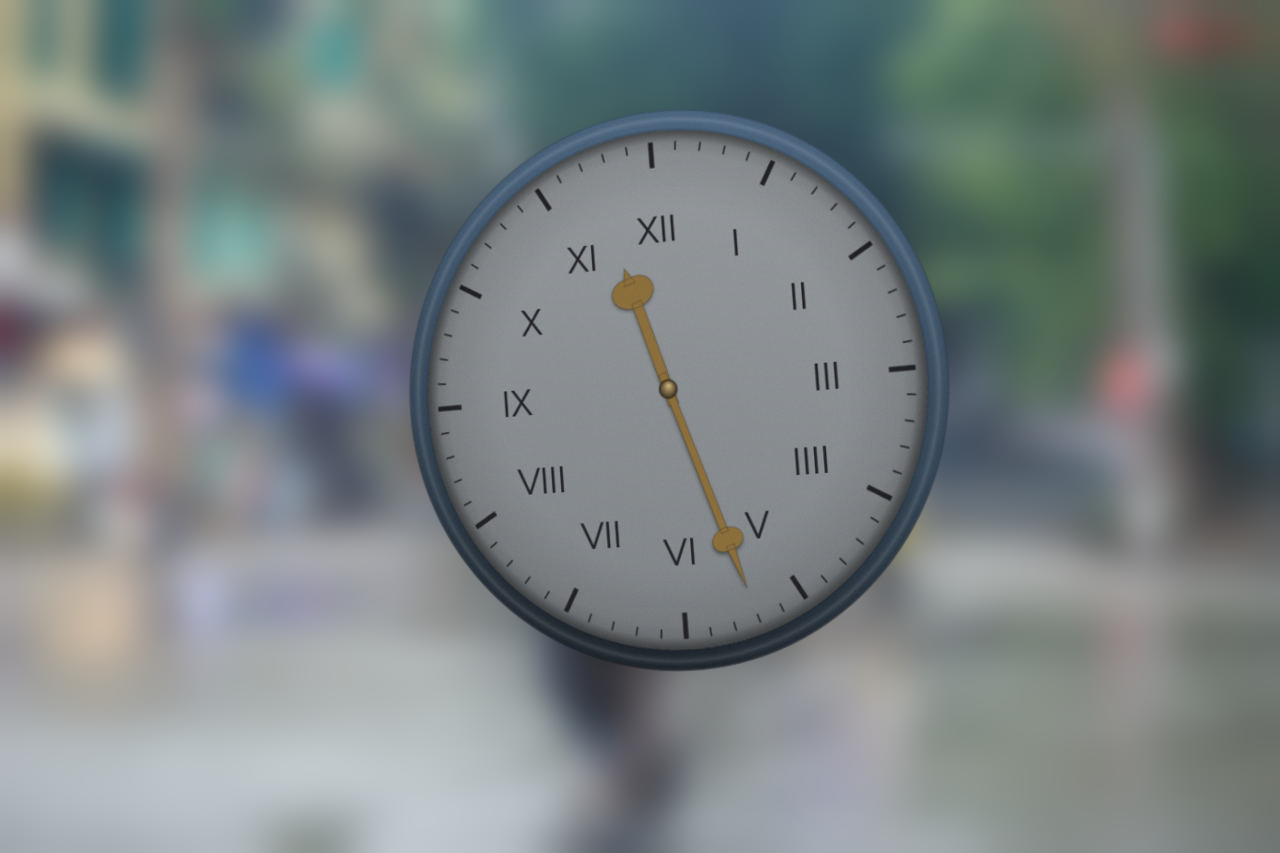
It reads 11,27
